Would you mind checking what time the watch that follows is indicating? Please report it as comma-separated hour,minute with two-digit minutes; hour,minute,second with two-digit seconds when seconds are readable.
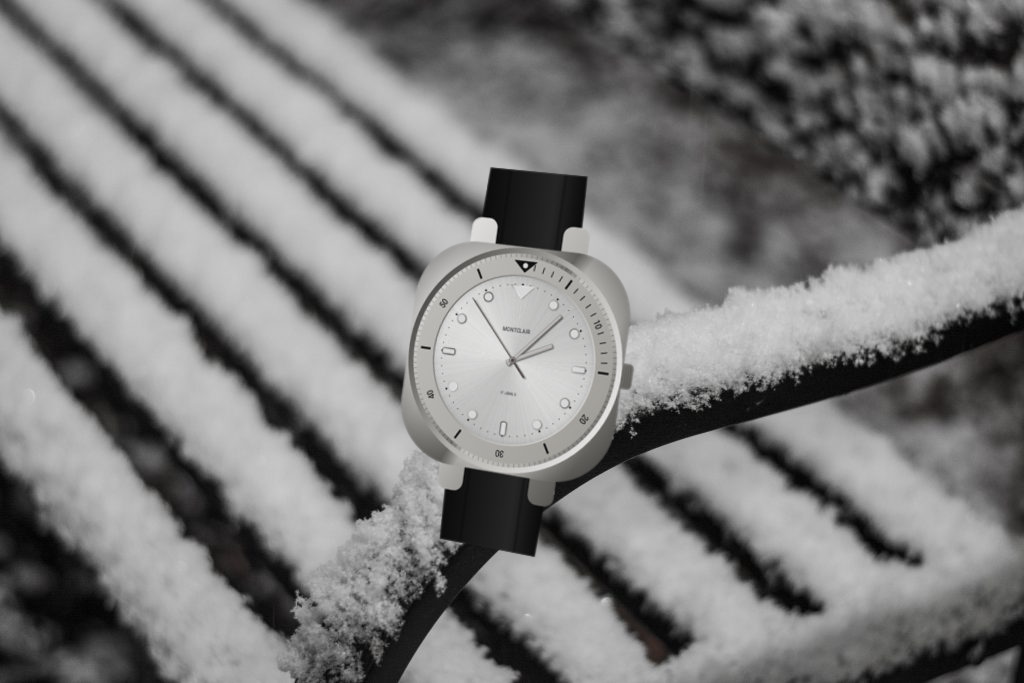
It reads 2,06,53
